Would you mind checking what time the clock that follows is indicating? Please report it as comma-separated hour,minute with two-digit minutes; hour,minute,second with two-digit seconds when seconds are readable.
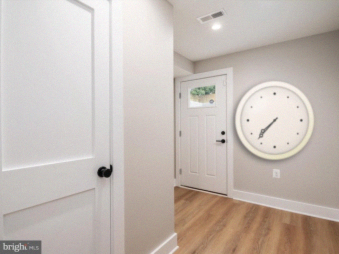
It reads 7,37
